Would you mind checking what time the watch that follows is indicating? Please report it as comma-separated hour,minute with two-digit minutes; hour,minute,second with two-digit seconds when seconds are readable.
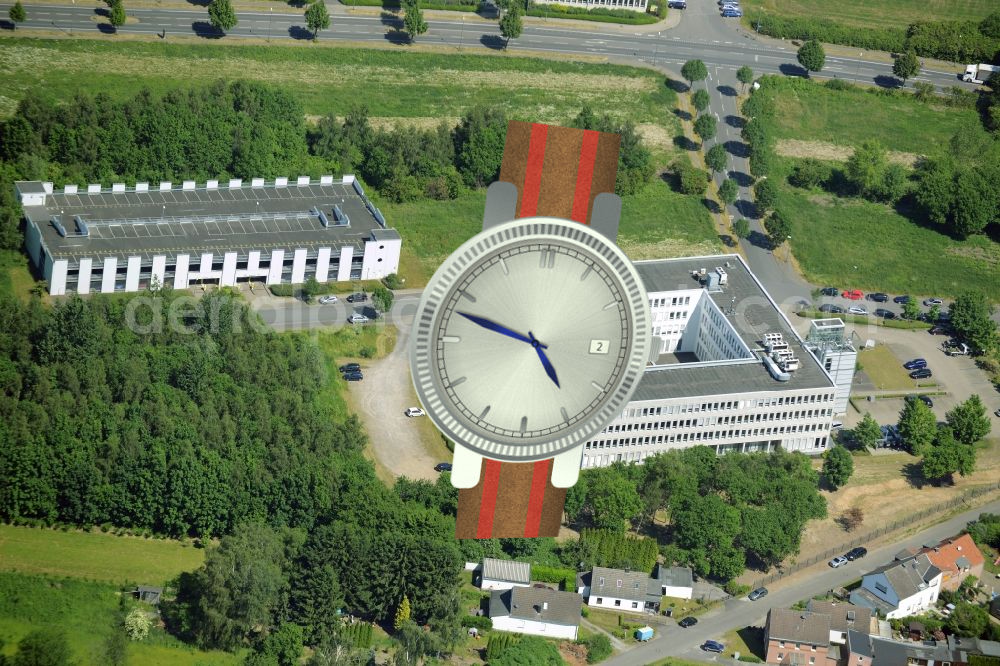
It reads 4,48
